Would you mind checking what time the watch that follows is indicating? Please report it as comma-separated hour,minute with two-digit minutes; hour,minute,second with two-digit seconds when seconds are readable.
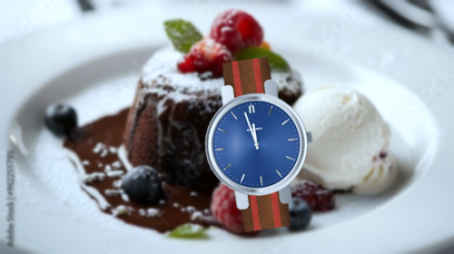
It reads 11,58
